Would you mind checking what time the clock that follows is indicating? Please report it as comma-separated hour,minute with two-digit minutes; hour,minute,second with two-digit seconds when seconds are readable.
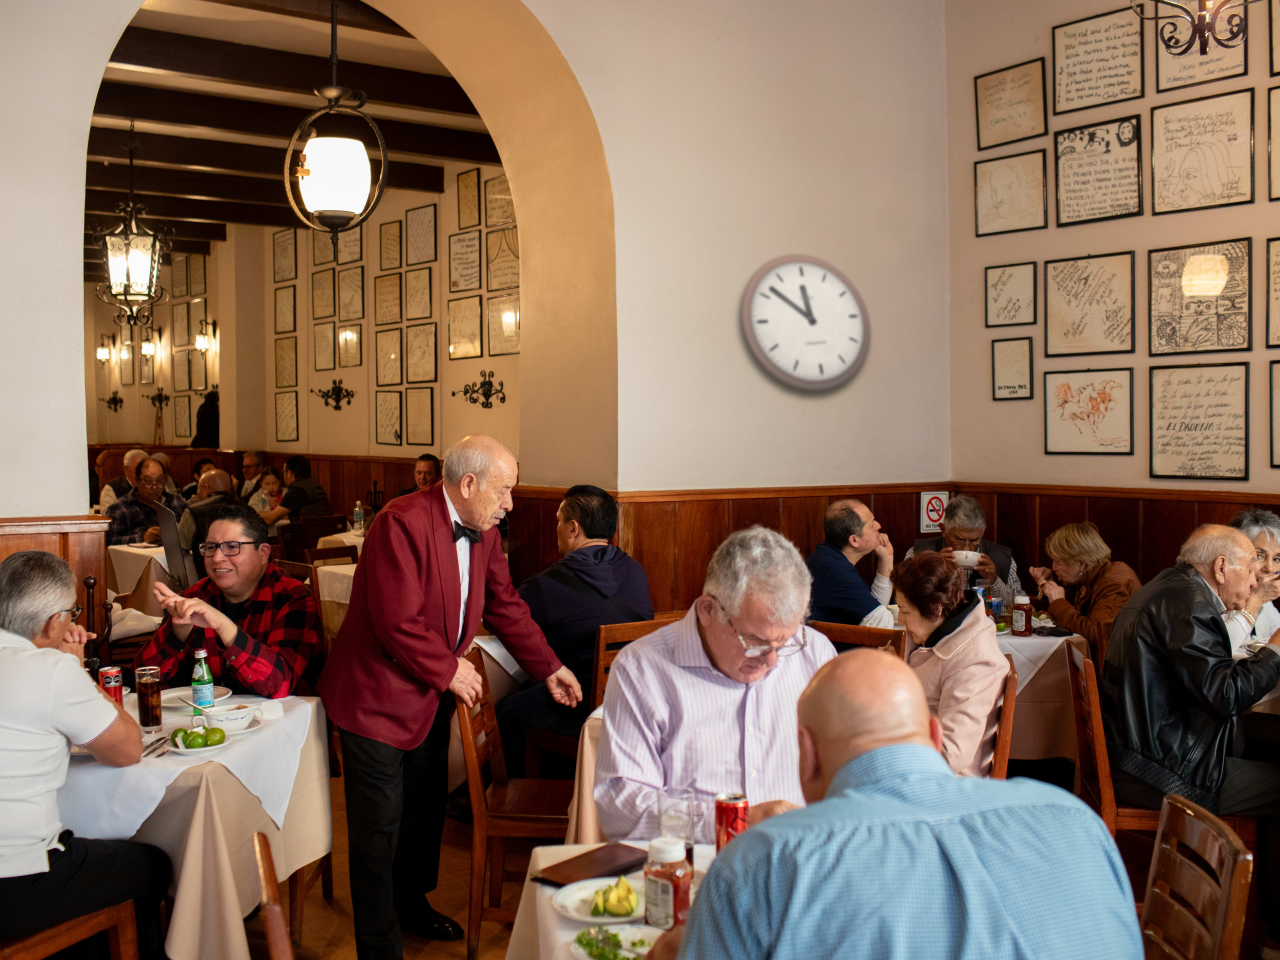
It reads 11,52
